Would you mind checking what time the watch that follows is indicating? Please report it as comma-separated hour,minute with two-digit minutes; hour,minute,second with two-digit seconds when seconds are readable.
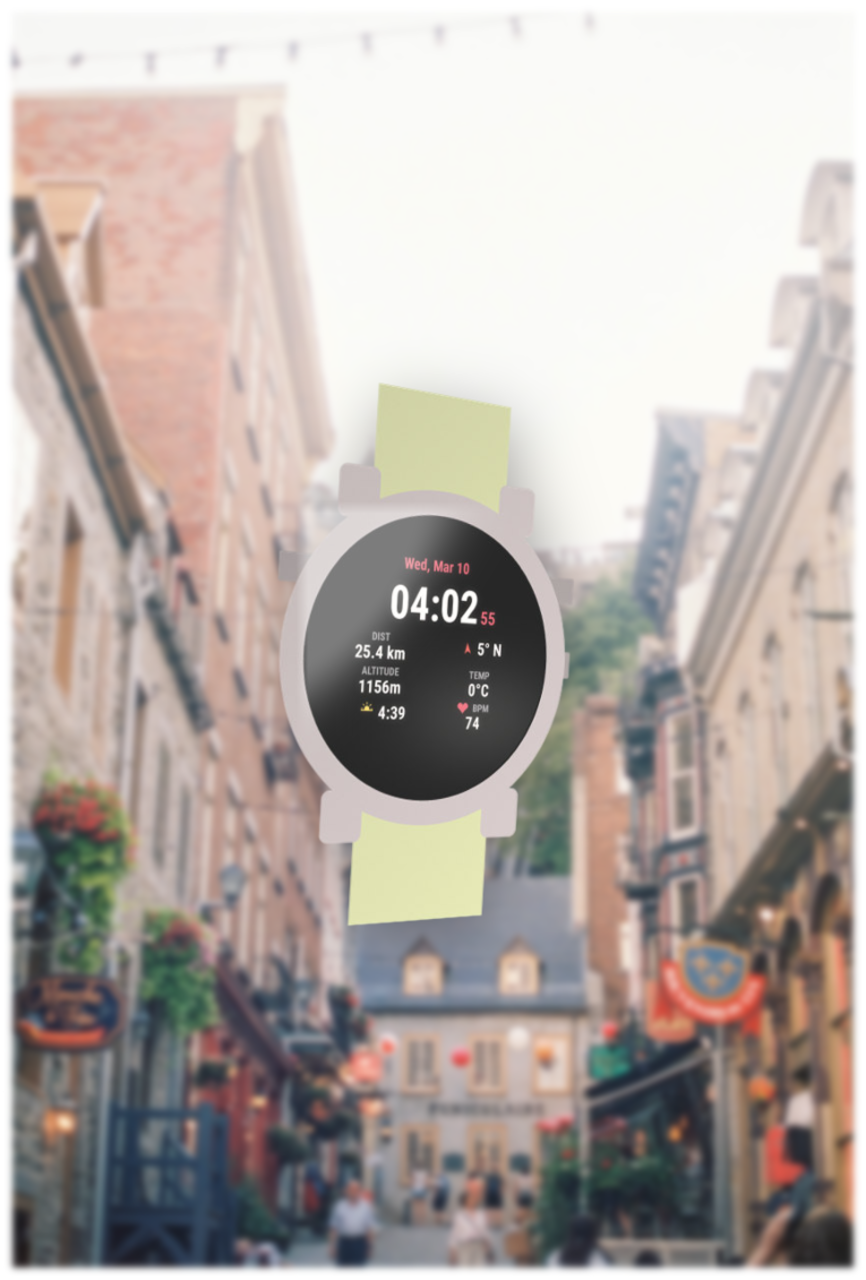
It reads 4,02,55
